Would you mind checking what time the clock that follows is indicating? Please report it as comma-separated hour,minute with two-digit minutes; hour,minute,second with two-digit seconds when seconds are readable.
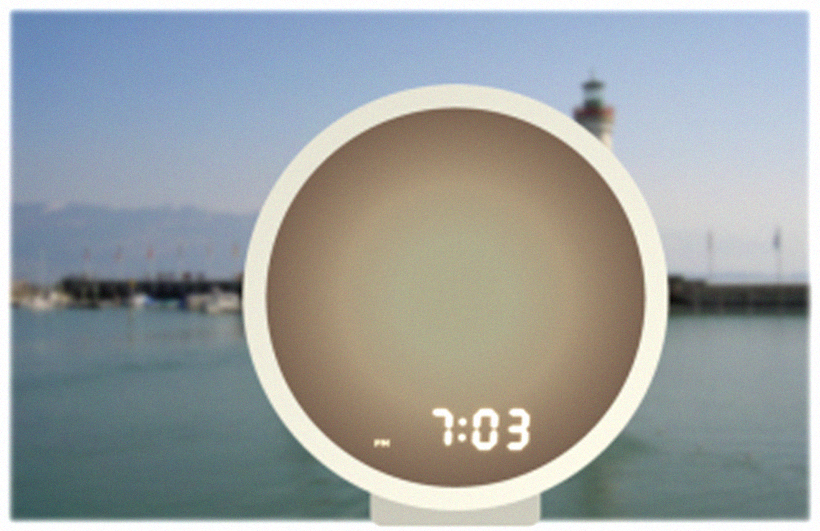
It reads 7,03
